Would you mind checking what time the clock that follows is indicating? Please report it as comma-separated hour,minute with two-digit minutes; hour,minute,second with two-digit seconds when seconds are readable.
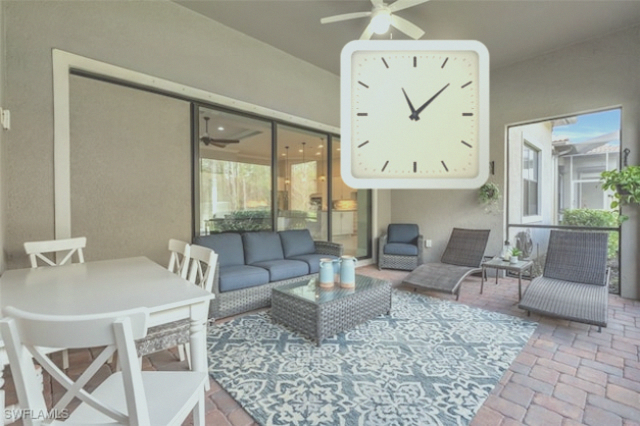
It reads 11,08
